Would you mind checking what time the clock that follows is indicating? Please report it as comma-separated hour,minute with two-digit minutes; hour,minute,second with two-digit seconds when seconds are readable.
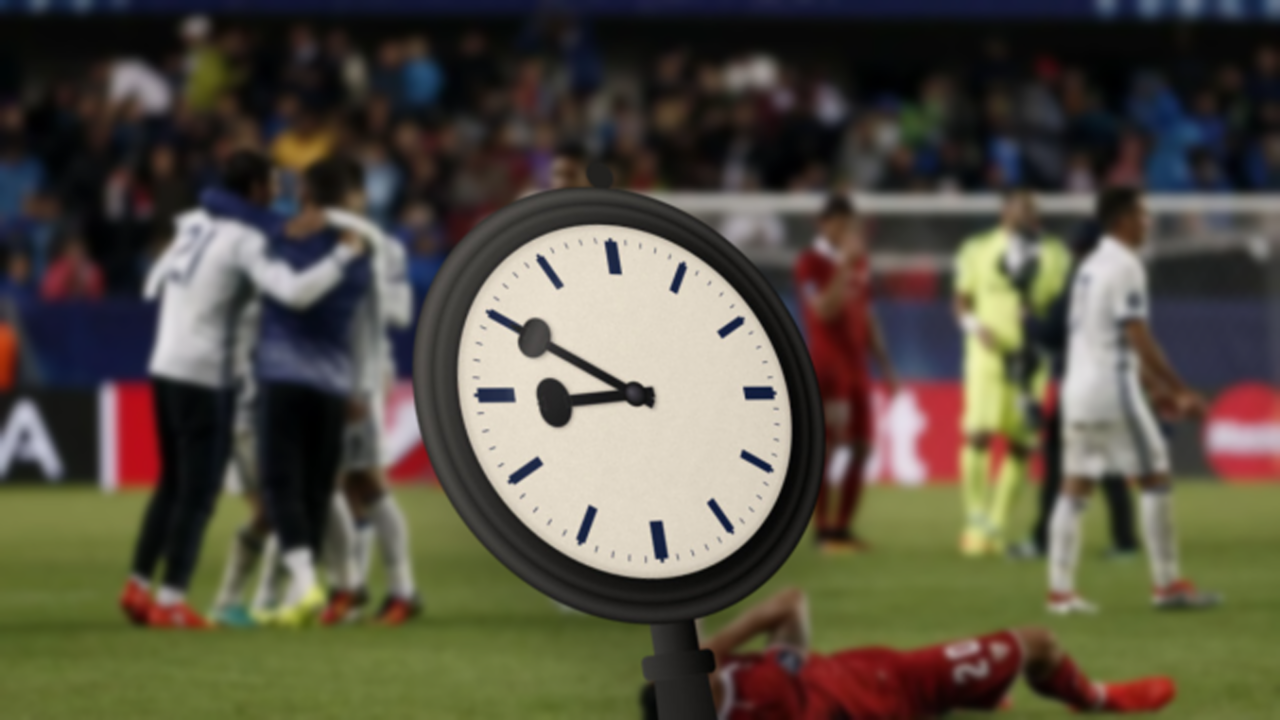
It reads 8,50
